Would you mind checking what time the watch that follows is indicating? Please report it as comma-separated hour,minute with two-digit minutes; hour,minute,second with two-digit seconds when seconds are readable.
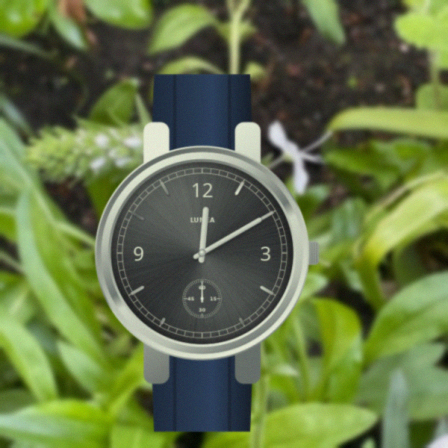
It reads 12,10
